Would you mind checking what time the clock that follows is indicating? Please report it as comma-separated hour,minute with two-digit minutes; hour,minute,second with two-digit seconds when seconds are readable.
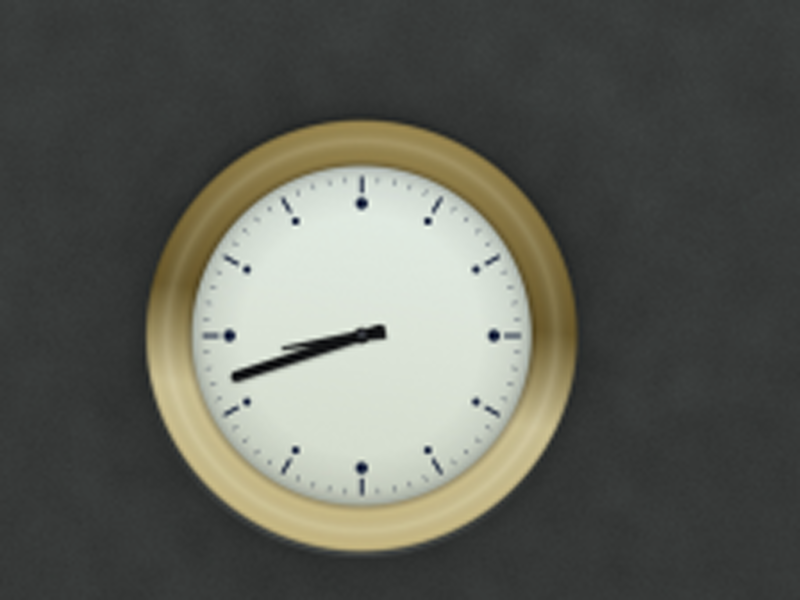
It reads 8,42
